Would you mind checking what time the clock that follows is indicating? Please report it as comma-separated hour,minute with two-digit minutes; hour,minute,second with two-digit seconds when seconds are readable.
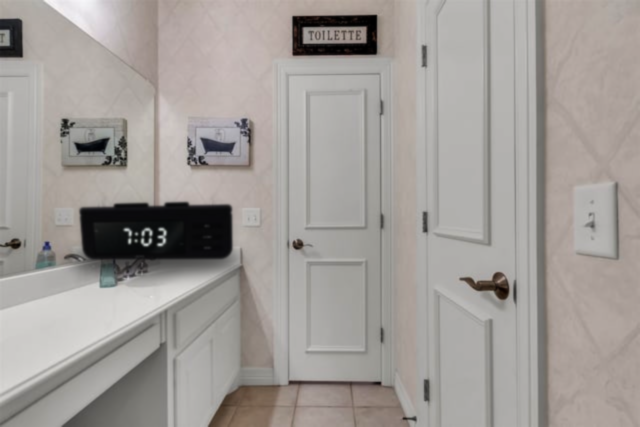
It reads 7,03
